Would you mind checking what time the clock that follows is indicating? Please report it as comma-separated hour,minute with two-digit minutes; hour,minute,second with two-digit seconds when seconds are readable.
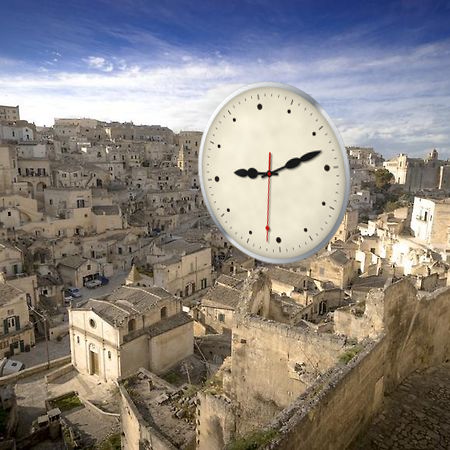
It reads 9,12,32
